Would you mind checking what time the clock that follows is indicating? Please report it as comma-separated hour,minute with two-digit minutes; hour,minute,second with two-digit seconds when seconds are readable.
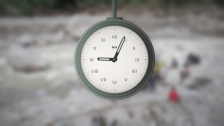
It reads 9,04
